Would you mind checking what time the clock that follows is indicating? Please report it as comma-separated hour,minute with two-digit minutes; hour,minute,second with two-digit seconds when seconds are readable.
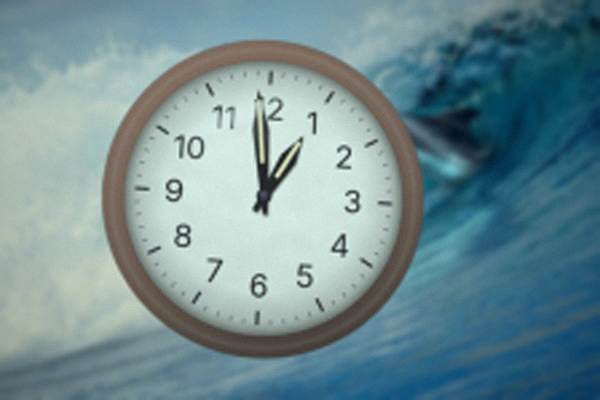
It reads 12,59
